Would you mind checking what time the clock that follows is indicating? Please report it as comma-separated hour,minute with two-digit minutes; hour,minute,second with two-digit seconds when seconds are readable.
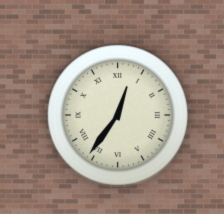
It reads 12,36
